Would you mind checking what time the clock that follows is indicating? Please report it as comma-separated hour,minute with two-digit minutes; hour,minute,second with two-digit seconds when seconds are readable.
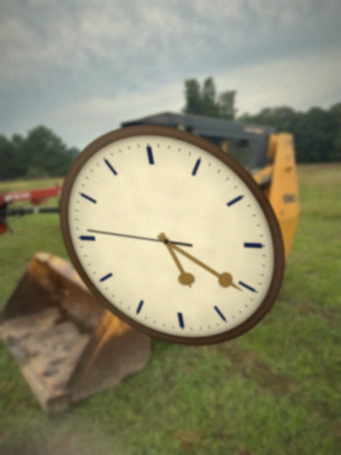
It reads 5,20,46
